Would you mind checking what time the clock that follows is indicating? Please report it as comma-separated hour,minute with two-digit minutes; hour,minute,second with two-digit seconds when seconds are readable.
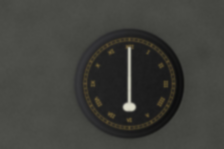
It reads 6,00
